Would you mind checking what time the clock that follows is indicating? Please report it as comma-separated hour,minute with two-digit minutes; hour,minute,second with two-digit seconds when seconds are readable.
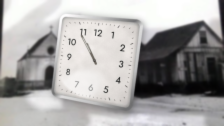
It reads 10,54
